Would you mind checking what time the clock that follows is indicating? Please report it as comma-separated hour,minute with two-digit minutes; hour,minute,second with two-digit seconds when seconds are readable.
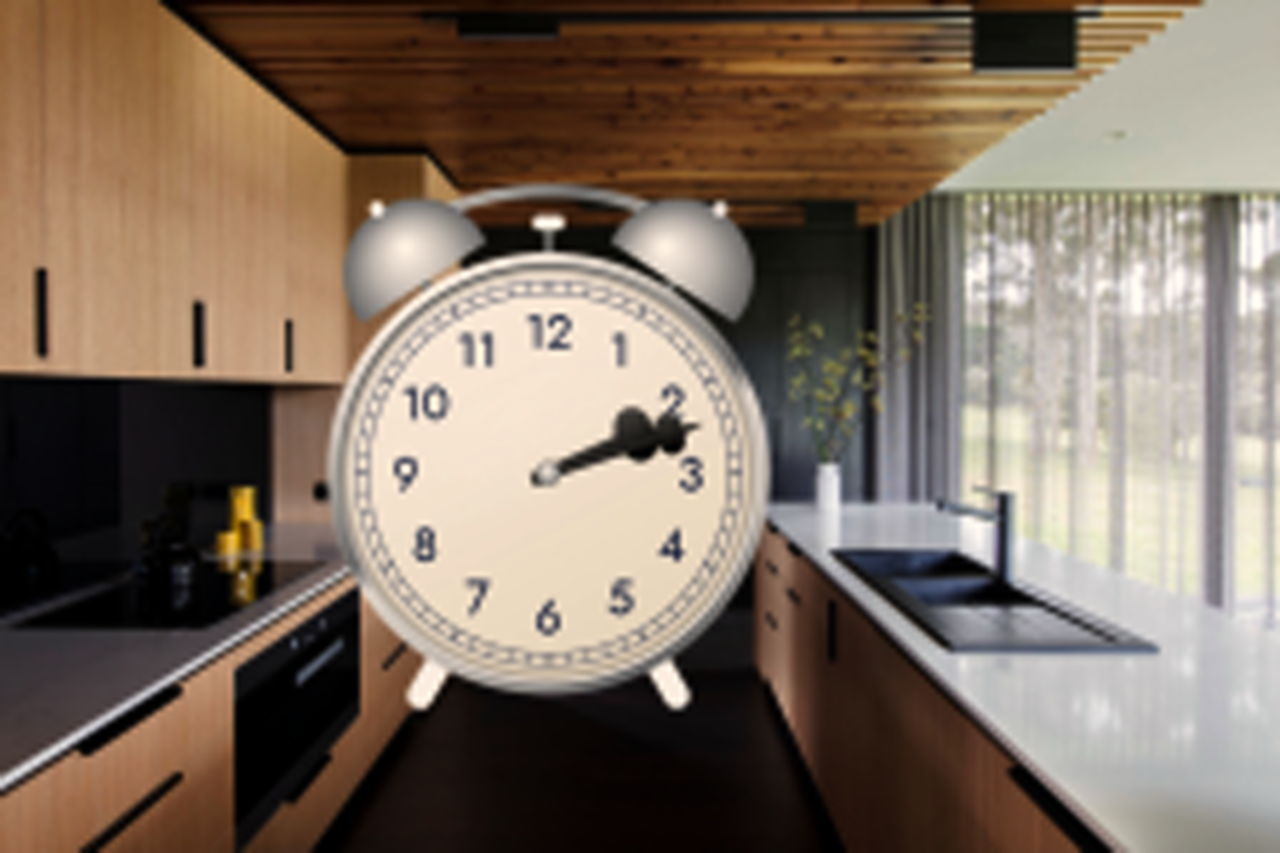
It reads 2,12
